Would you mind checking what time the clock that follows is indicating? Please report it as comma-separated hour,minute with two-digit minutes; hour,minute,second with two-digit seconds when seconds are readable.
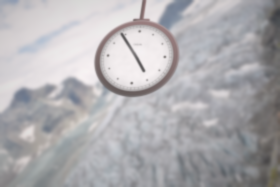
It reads 4,54
